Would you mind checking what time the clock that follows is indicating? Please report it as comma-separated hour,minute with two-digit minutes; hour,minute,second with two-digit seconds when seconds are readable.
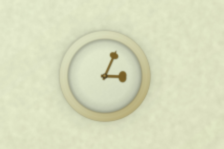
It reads 3,04
